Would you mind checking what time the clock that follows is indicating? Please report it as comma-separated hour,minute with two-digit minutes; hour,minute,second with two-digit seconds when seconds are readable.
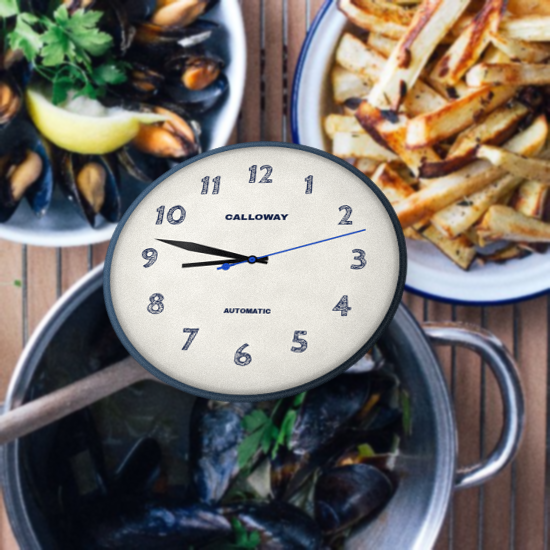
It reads 8,47,12
